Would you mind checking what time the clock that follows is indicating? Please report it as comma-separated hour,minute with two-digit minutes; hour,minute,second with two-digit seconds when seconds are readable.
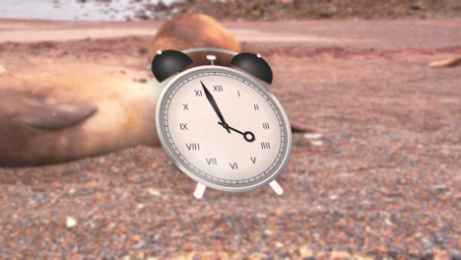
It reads 3,57
